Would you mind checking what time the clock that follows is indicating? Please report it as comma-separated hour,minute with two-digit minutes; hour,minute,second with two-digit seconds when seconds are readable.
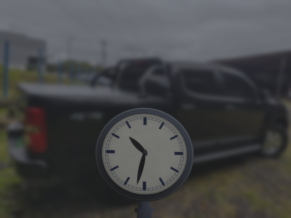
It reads 10,32
